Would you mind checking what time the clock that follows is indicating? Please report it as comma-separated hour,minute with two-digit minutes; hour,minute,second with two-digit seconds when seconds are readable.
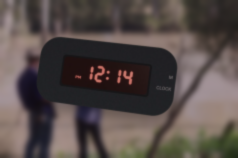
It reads 12,14
